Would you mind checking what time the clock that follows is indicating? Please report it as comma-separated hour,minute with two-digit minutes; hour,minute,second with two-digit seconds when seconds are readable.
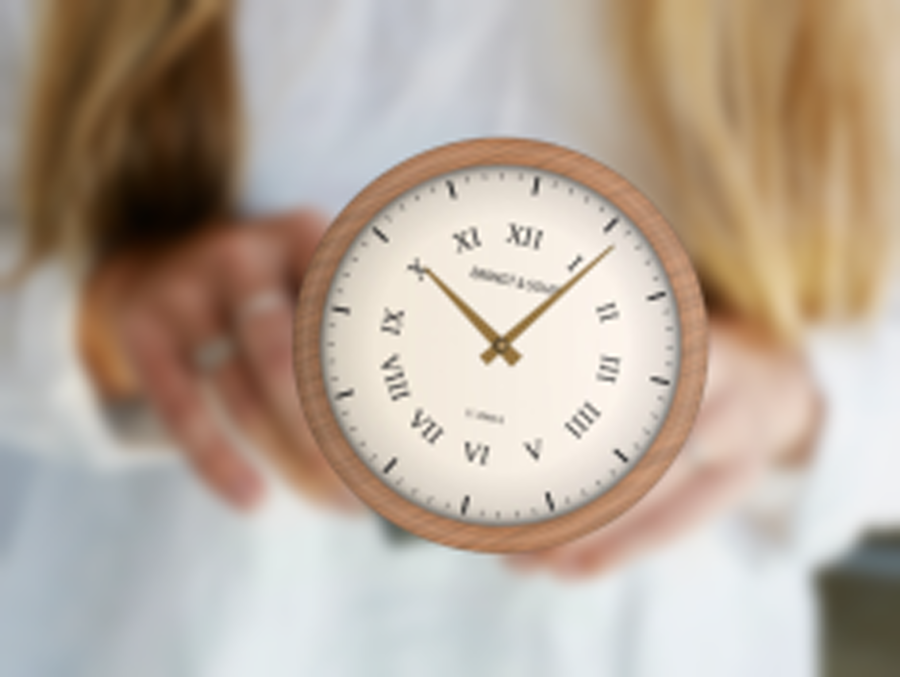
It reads 10,06
